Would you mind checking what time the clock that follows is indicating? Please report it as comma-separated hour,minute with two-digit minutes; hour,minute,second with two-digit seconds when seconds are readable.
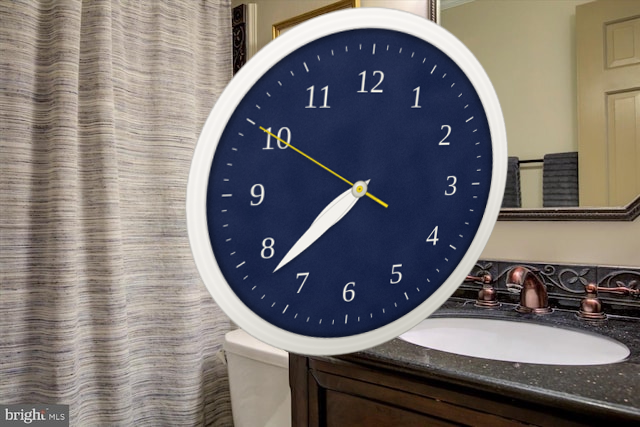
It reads 7,37,50
